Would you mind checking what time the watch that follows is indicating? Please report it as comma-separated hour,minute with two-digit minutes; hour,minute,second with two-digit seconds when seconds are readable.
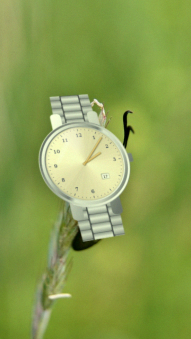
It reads 2,07
